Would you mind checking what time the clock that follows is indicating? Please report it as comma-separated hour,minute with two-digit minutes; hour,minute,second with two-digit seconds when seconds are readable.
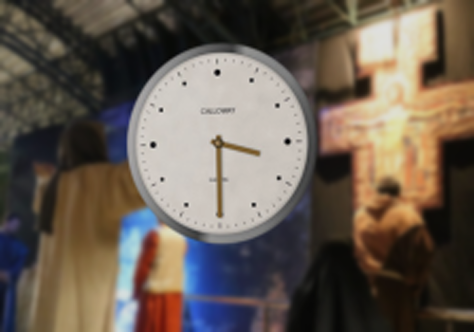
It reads 3,30
